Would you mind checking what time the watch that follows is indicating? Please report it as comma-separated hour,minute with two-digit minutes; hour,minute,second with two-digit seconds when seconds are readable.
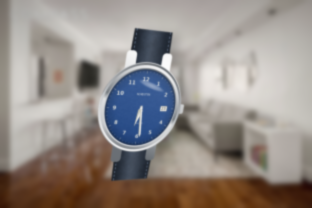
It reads 6,29
